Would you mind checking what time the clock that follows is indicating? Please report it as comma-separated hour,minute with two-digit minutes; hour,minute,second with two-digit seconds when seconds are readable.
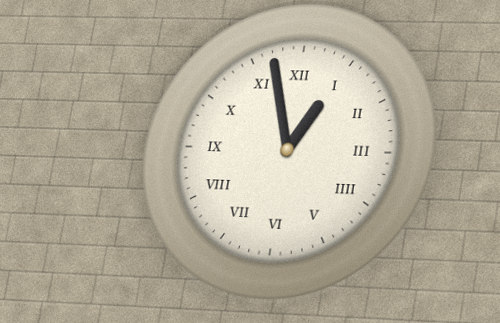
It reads 12,57
